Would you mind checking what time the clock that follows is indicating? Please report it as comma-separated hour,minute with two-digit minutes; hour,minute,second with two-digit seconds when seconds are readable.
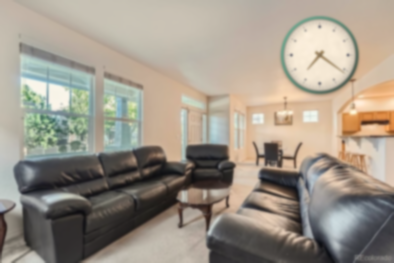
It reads 7,21
